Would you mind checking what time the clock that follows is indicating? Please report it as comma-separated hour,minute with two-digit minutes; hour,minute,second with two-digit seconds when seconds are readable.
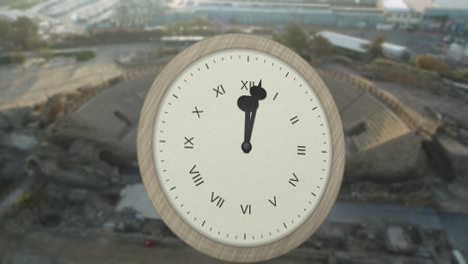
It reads 12,02
